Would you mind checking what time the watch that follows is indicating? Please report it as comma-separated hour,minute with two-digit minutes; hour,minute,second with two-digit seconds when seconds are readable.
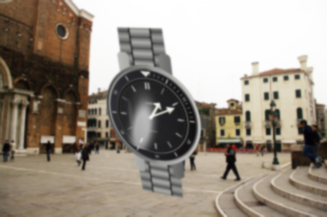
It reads 1,11
